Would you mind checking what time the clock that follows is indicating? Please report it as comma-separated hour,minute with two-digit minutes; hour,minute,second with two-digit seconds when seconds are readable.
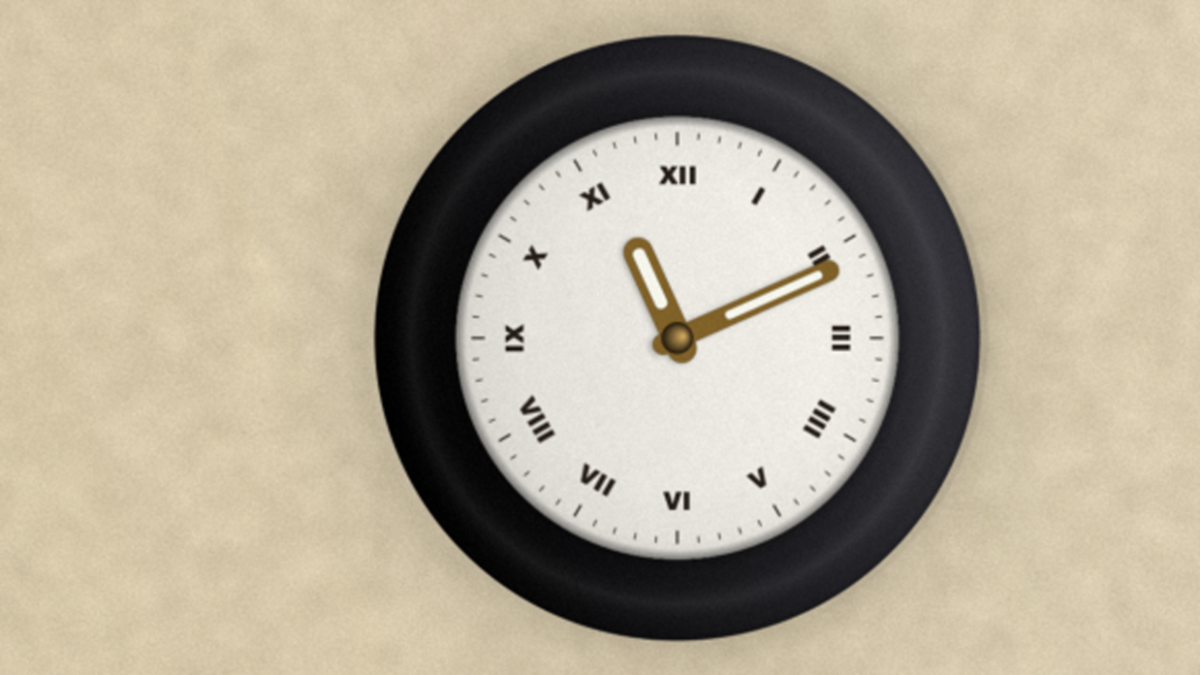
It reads 11,11
